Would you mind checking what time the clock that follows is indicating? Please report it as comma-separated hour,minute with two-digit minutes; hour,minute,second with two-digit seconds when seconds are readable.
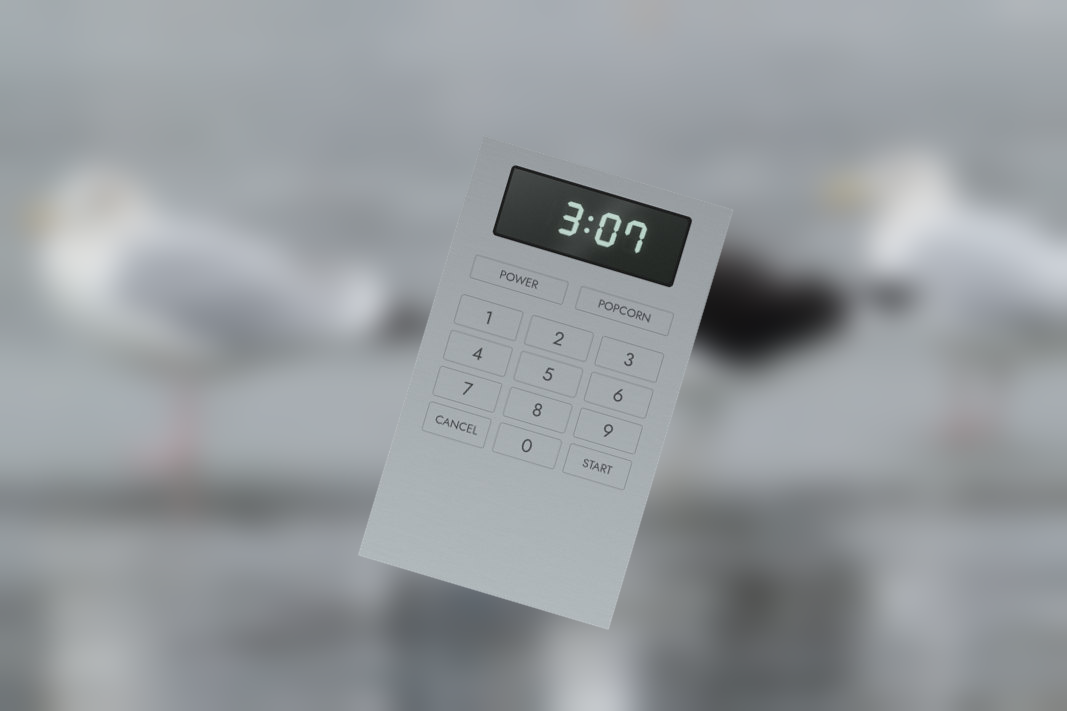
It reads 3,07
